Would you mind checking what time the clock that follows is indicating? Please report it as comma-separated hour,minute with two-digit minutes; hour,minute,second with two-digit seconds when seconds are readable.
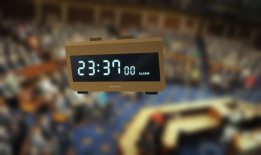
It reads 23,37,00
